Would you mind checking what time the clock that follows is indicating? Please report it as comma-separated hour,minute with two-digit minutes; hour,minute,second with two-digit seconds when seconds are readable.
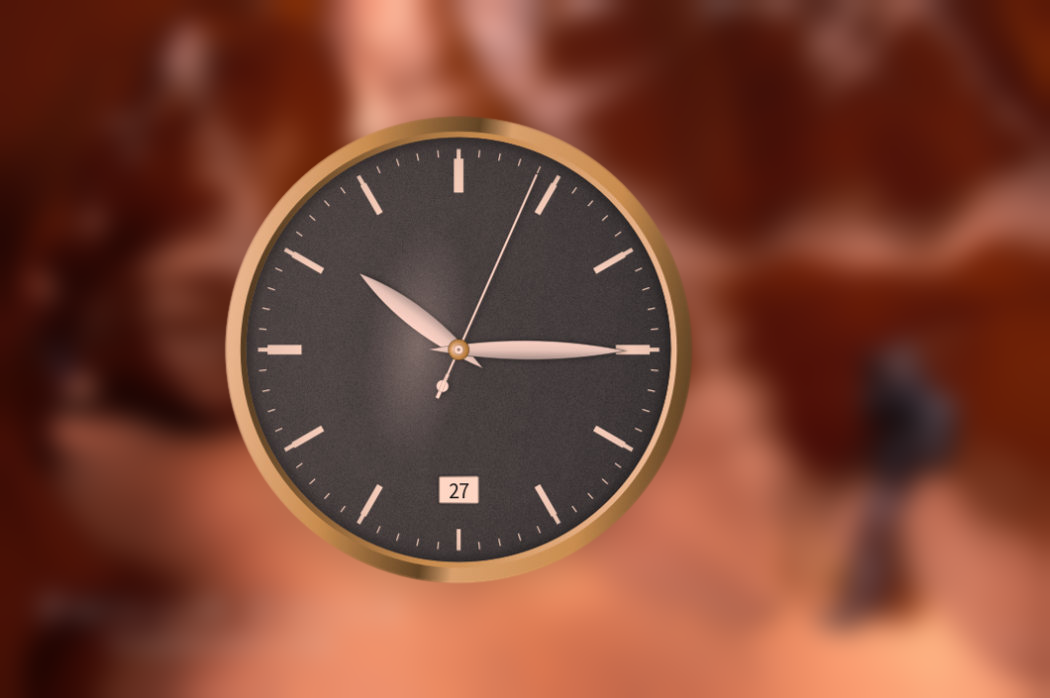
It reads 10,15,04
